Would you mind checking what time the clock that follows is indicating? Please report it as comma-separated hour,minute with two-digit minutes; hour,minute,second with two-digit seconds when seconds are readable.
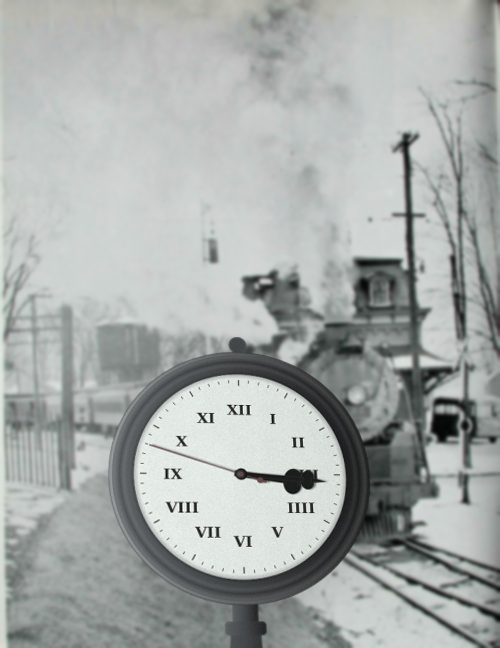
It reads 3,15,48
